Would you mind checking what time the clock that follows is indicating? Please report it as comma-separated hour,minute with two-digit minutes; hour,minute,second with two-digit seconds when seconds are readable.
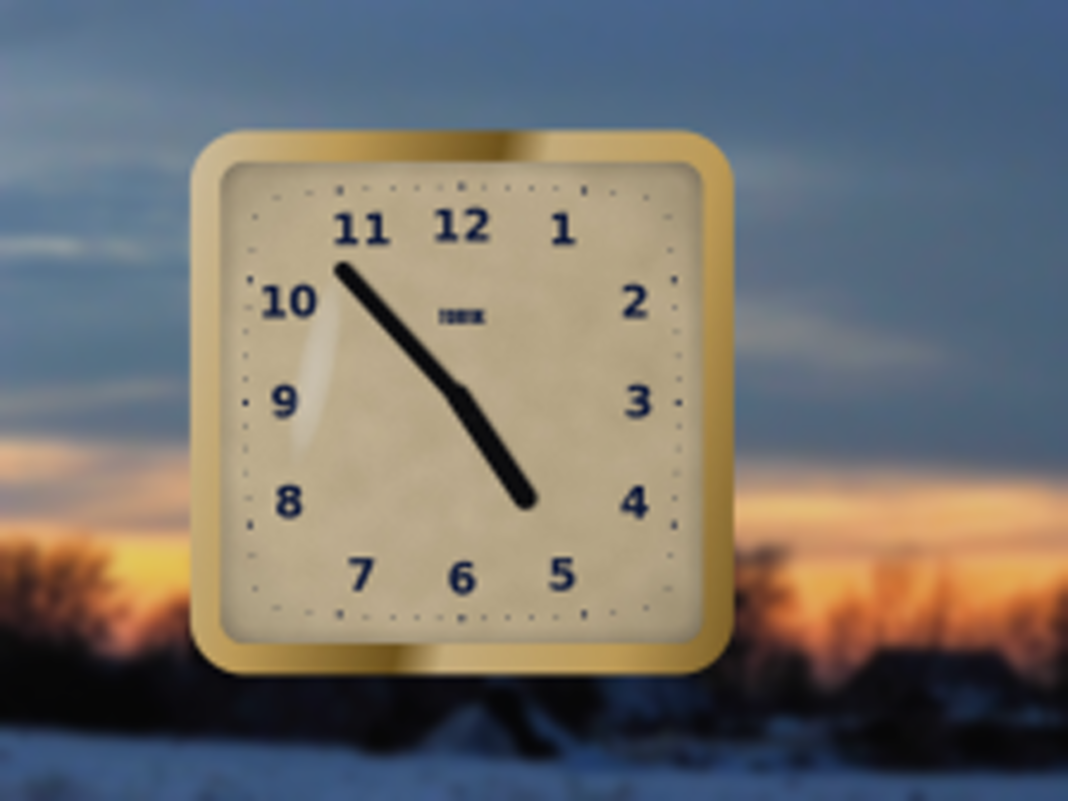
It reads 4,53
